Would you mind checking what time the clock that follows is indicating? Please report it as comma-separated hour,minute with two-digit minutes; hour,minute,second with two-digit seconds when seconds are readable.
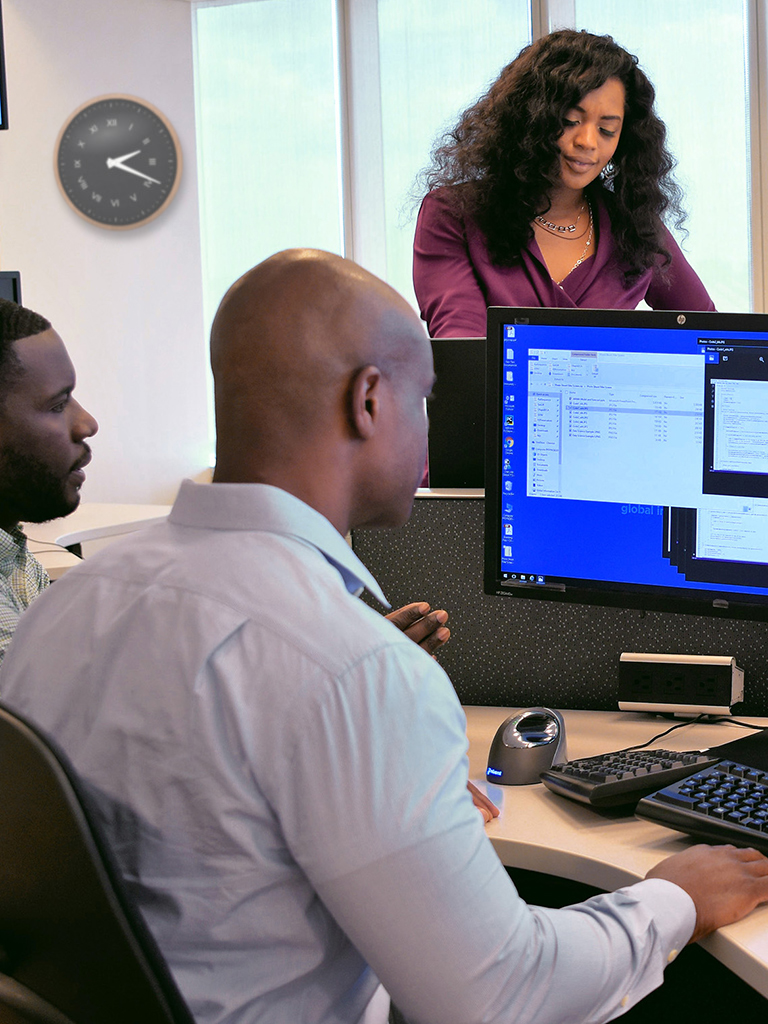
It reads 2,19
